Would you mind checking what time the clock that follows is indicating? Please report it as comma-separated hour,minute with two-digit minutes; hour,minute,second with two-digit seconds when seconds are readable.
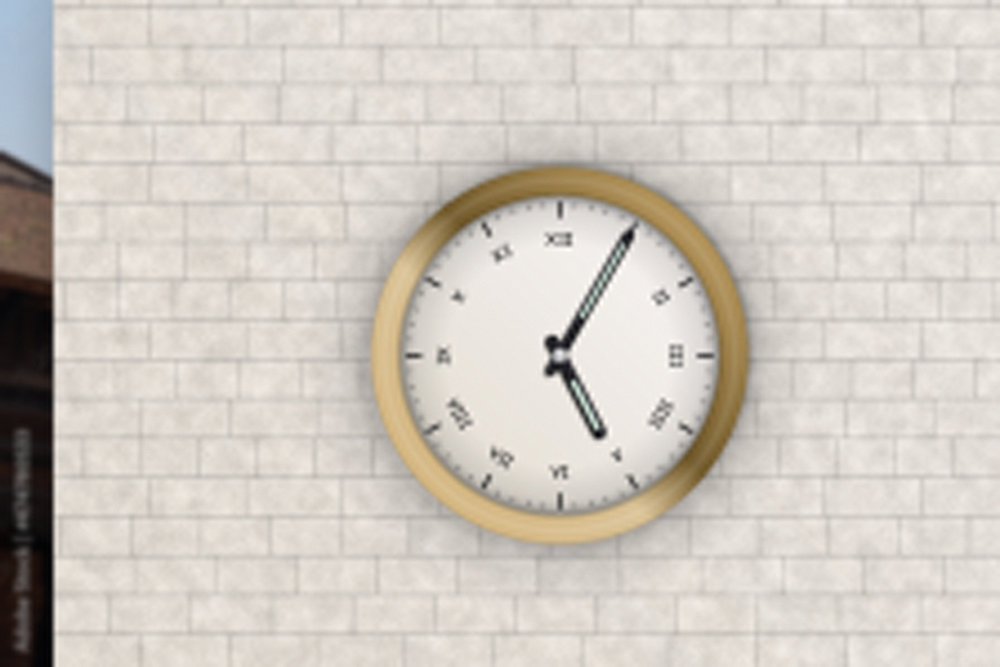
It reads 5,05
